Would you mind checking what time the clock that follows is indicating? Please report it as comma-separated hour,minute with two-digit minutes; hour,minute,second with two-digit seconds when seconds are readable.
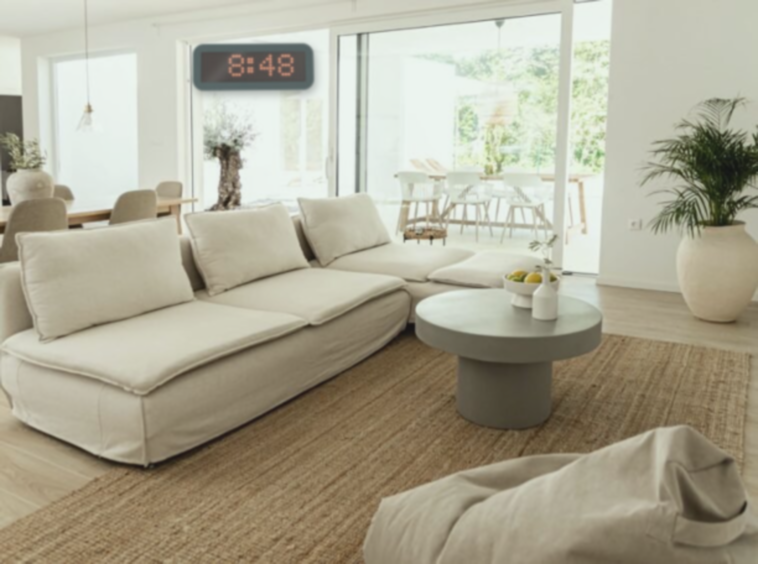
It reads 8,48
